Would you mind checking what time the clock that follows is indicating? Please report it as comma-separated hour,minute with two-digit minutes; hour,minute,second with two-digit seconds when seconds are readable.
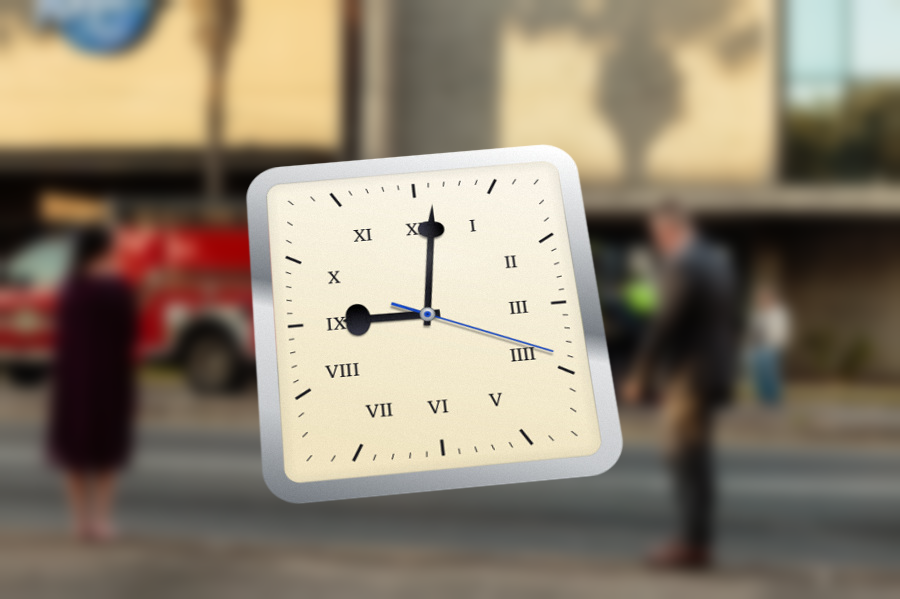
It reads 9,01,19
